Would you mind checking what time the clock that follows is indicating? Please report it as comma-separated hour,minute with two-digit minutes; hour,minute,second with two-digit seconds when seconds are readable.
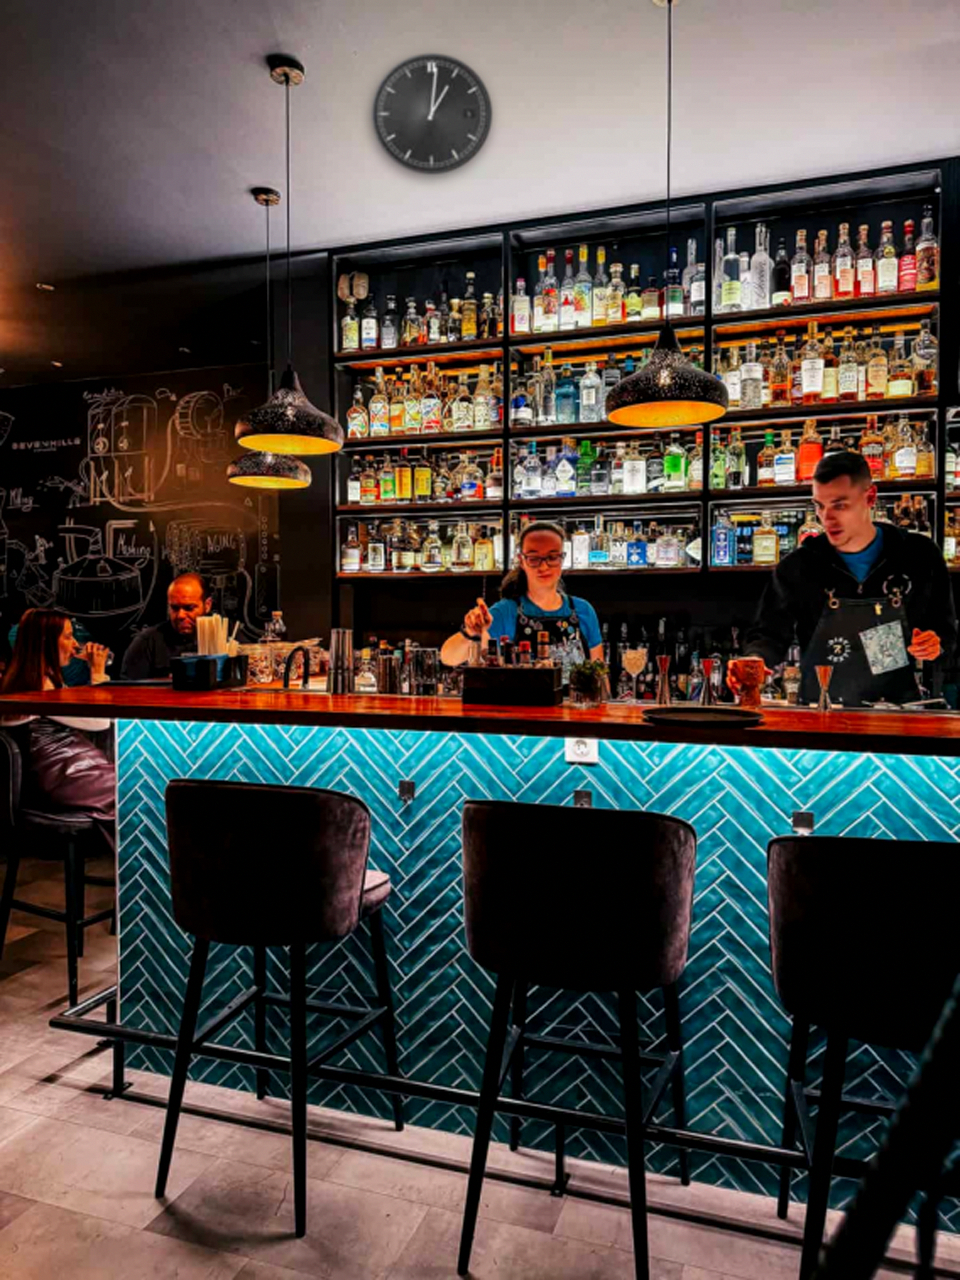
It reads 1,01
